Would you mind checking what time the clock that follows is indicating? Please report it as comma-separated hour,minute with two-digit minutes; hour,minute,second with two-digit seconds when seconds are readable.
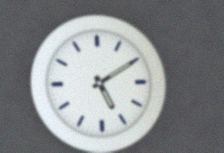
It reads 5,10
